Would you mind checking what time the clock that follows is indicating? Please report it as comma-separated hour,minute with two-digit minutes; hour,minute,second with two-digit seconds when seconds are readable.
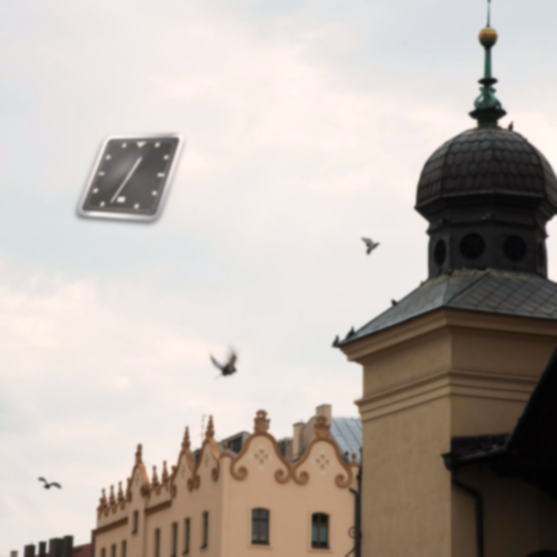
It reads 12,33
